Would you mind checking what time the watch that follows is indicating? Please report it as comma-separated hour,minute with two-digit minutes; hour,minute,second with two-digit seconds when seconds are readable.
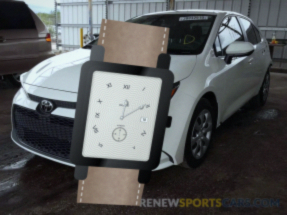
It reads 12,09
